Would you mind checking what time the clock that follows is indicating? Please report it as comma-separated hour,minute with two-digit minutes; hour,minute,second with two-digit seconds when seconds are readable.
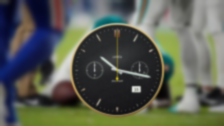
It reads 10,17
